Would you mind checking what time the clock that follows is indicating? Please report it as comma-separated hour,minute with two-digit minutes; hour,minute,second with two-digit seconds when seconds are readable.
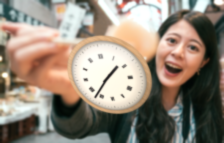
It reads 1,37
